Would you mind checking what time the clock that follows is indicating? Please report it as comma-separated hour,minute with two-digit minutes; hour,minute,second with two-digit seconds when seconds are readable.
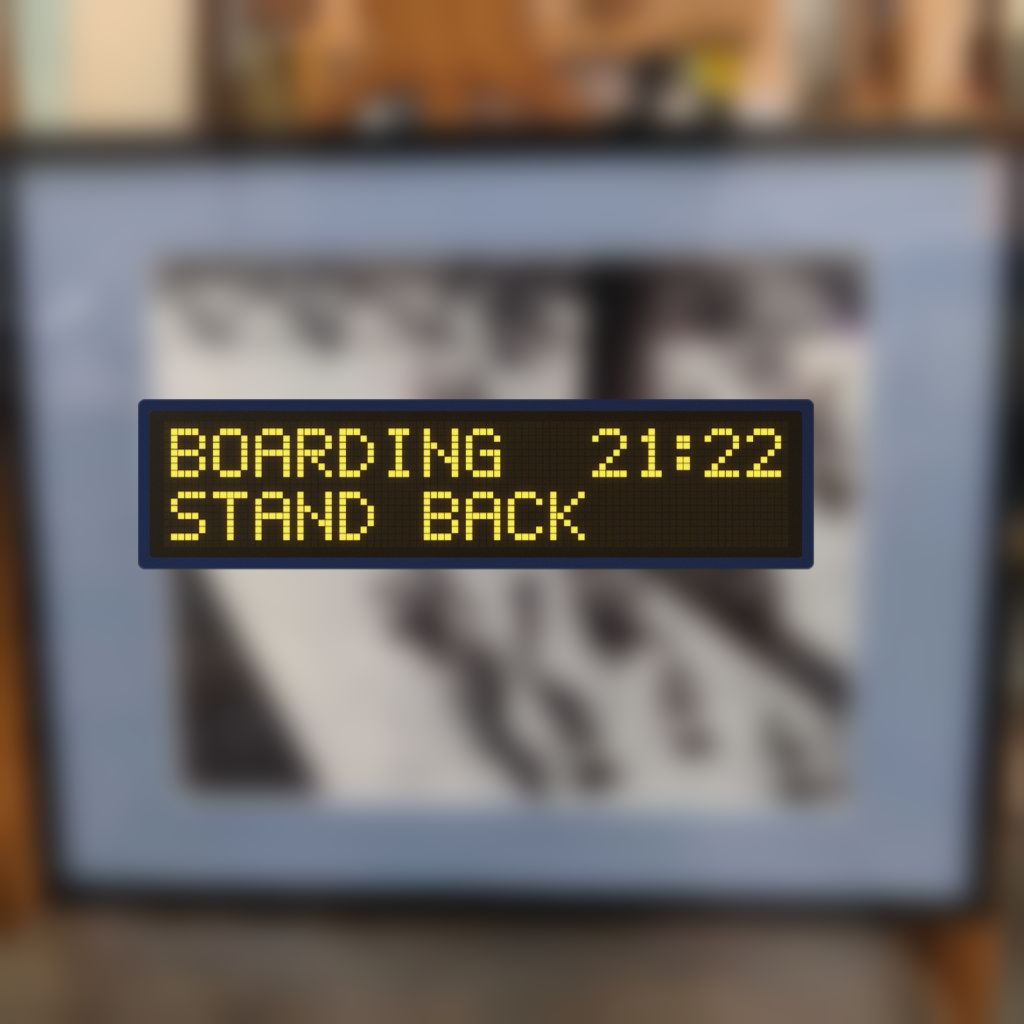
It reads 21,22
